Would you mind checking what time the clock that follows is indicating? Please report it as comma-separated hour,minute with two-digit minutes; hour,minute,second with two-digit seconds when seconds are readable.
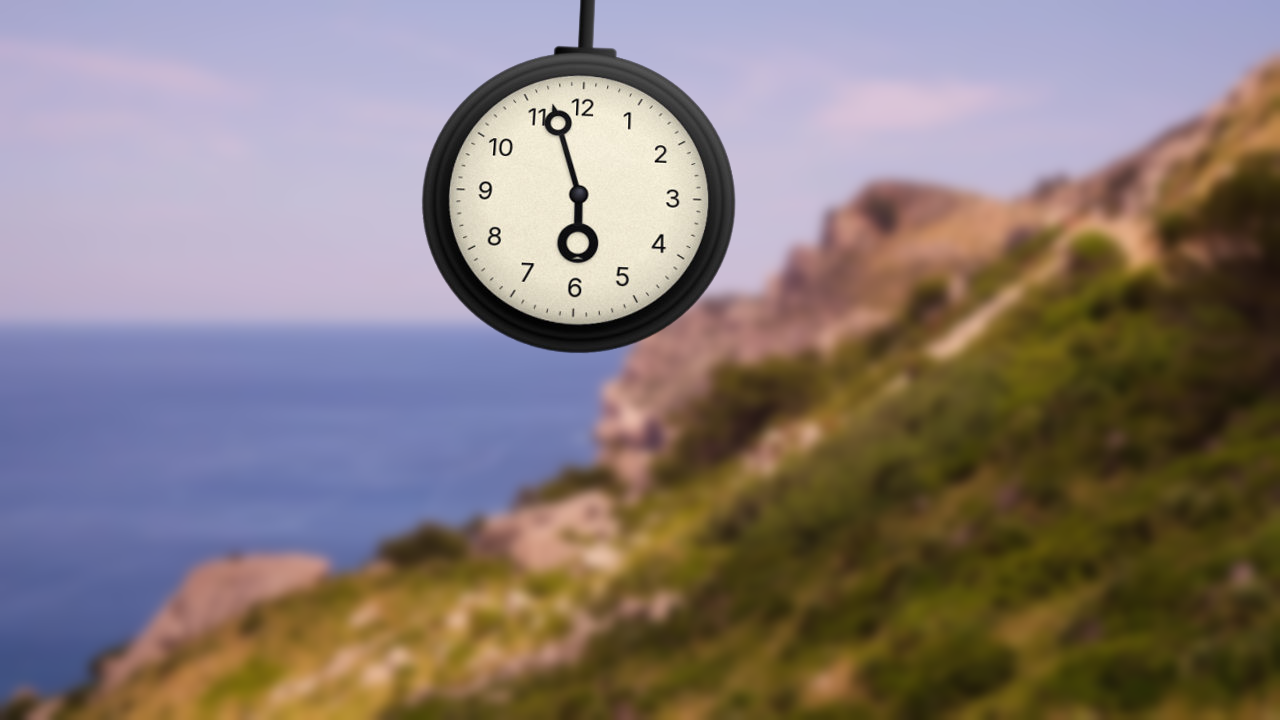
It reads 5,57
